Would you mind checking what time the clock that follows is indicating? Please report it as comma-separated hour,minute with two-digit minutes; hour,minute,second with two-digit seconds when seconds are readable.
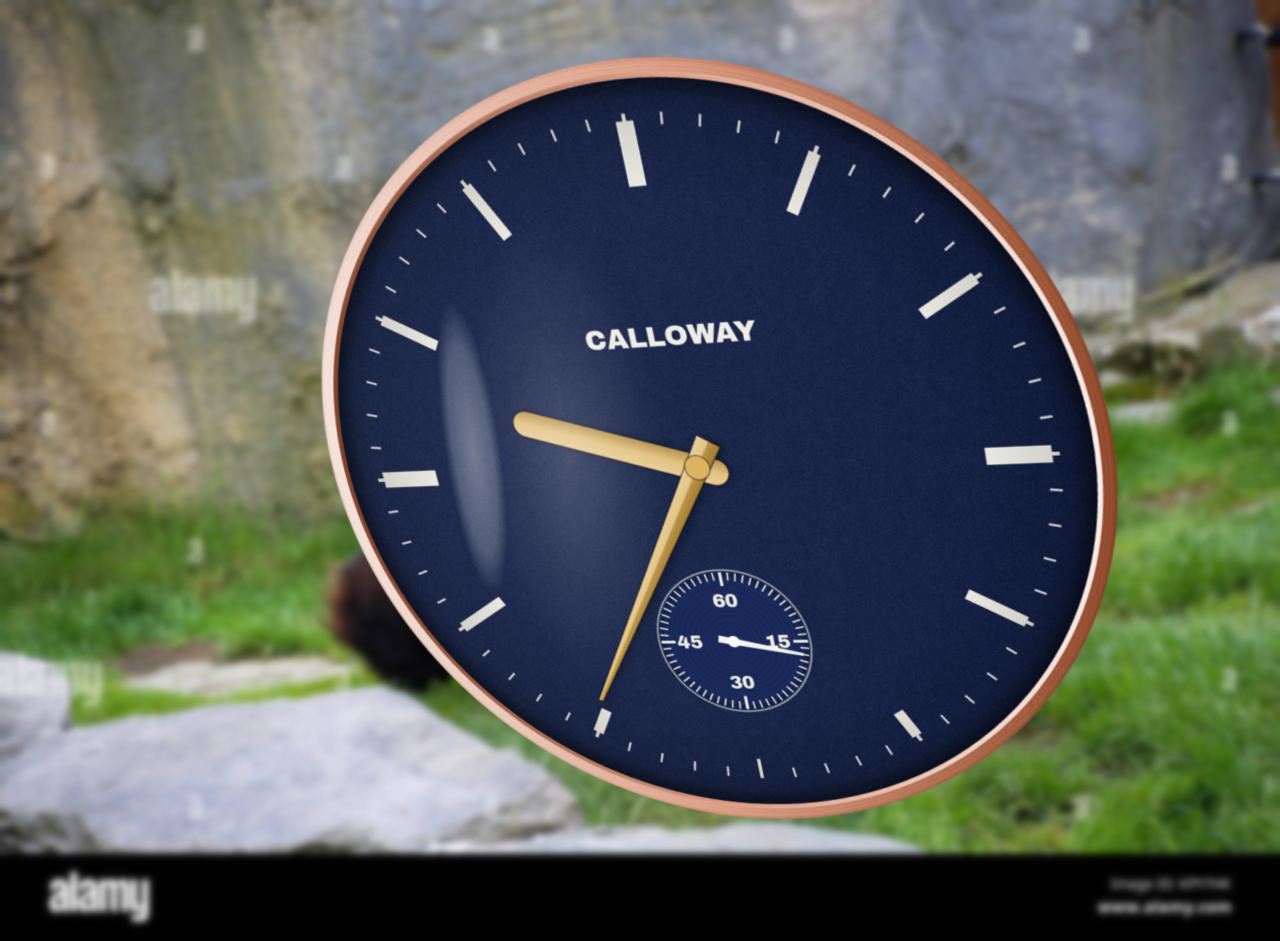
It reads 9,35,17
